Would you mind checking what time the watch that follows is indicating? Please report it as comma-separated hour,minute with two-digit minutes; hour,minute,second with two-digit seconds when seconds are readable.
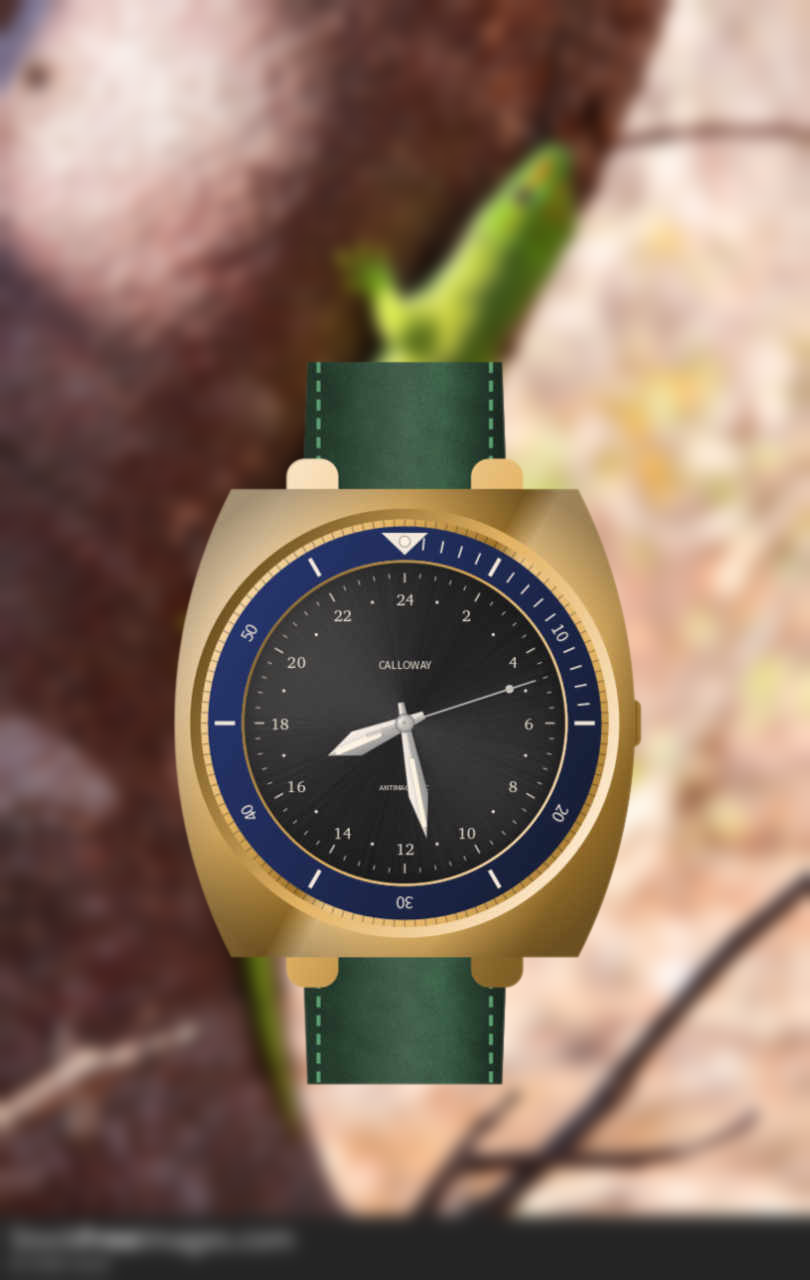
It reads 16,28,12
